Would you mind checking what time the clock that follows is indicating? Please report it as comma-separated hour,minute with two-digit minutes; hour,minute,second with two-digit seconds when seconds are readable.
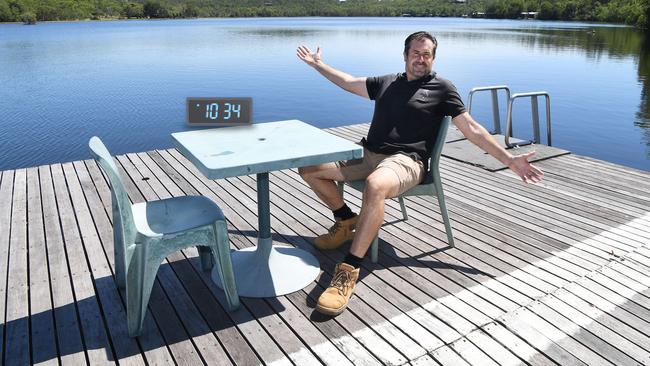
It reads 10,34
